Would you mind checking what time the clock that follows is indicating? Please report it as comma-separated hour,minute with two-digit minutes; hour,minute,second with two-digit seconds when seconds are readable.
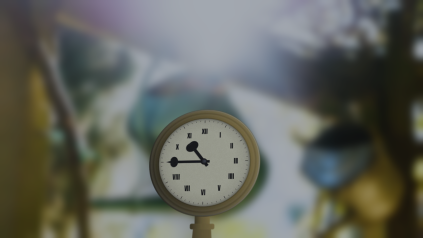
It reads 10,45
